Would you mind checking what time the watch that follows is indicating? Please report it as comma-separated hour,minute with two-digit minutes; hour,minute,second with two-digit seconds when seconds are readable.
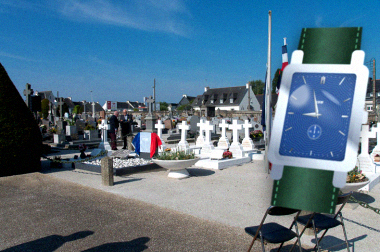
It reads 8,57
